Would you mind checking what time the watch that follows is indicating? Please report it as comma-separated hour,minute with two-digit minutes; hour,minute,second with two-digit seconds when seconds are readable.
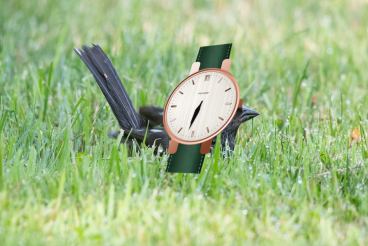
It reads 6,32
